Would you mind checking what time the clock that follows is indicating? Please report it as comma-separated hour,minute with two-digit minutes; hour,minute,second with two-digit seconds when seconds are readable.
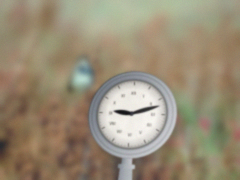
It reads 9,12
